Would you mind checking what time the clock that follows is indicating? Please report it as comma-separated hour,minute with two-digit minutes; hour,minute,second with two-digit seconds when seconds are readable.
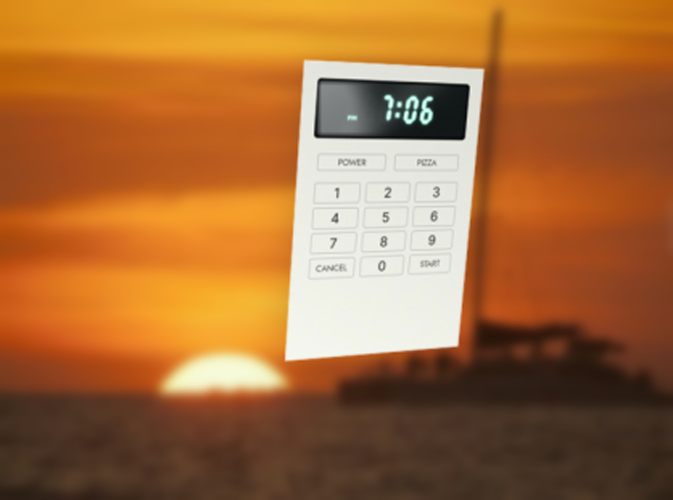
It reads 7,06
